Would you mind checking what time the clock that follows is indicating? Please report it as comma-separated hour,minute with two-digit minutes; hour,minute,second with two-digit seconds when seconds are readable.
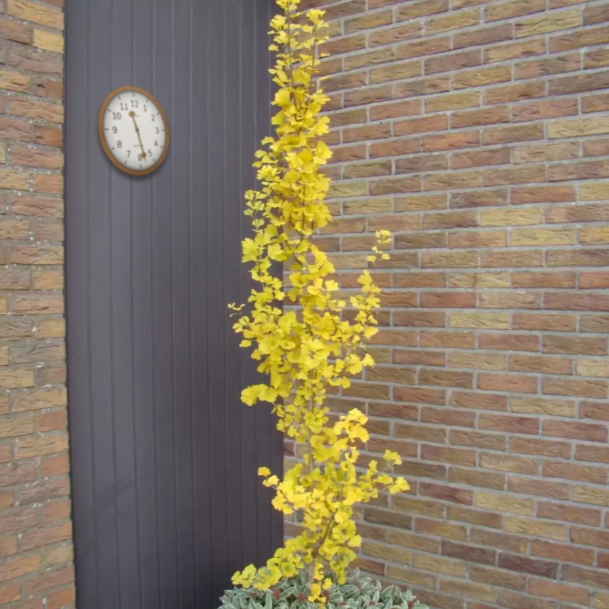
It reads 11,28
